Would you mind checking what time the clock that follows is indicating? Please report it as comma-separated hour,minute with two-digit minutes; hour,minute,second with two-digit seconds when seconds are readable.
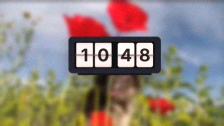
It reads 10,48
